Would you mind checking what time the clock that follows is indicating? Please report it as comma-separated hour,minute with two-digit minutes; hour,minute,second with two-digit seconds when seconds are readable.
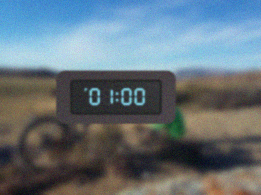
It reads 1,00
